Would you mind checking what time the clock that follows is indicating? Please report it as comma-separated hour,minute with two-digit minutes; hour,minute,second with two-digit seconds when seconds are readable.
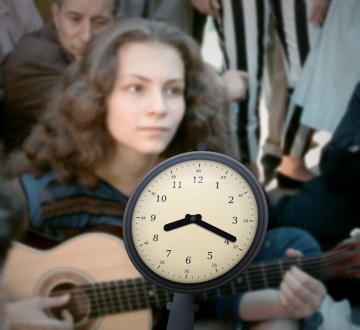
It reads 8,19
